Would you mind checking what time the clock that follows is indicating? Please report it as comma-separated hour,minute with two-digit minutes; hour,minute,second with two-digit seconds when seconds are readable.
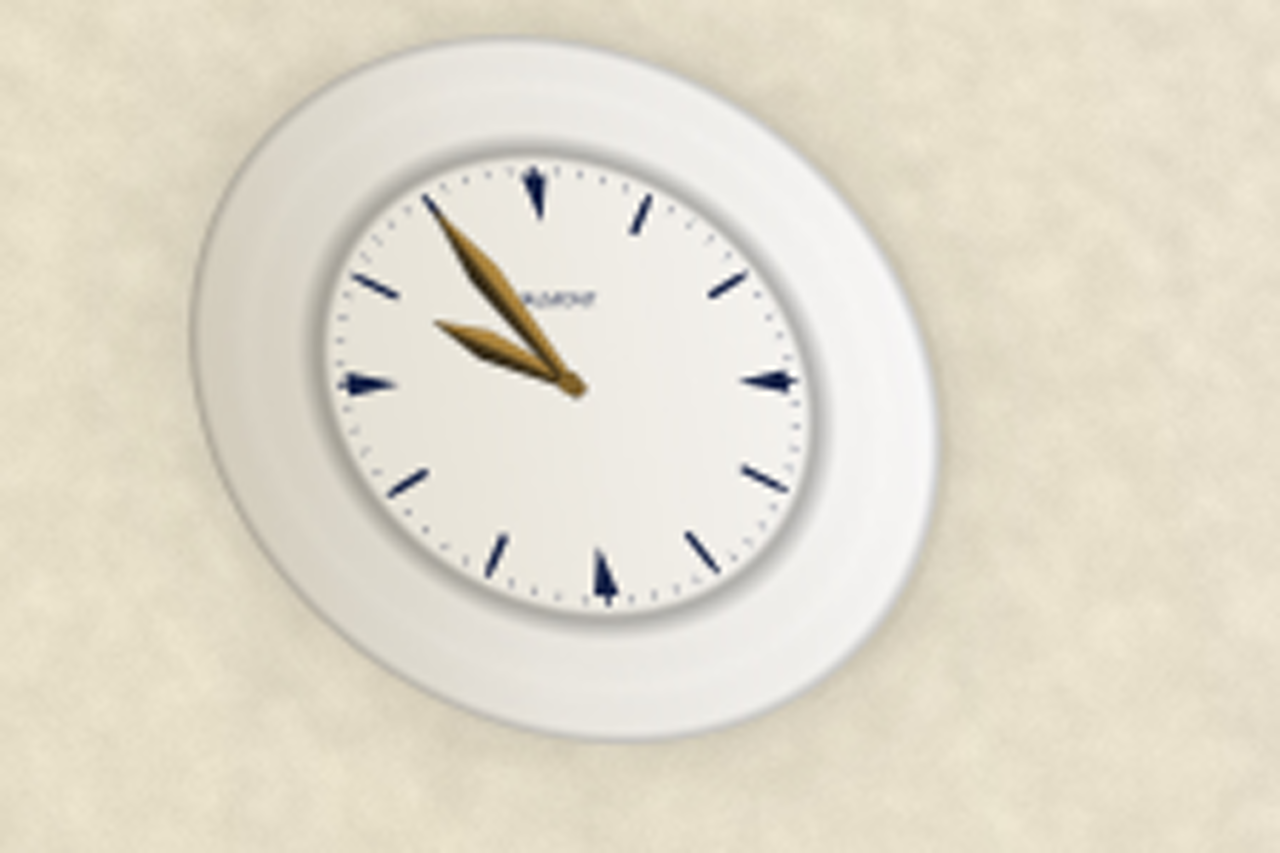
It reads 9,55
